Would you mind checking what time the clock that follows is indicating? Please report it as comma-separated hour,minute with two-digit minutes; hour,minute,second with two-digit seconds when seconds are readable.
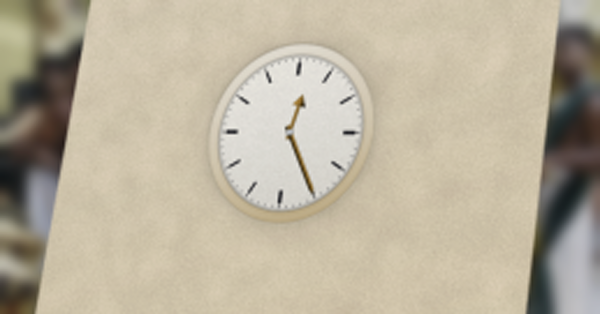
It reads 12,25
